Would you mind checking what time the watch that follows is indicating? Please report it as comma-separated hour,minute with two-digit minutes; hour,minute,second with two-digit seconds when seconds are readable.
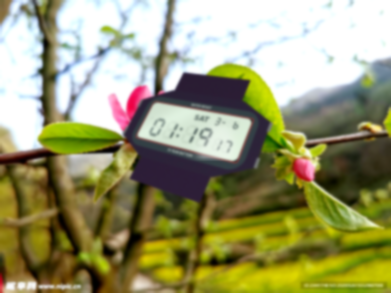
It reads 1,19,17
